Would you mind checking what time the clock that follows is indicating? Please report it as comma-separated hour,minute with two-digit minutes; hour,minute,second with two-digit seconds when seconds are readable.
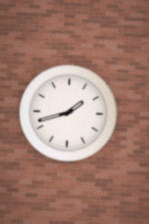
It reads 1,42
